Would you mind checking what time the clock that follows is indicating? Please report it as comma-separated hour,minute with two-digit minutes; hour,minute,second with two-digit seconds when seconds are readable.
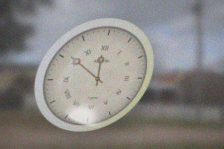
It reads 11,51
